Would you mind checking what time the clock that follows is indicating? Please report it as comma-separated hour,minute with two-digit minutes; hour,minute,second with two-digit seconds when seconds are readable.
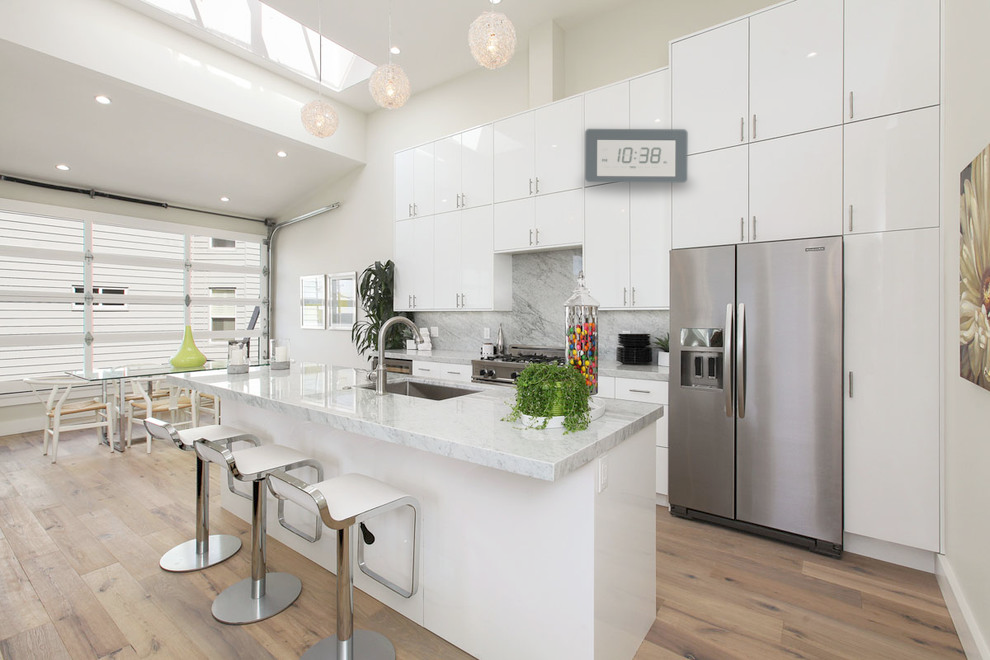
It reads 10,38
